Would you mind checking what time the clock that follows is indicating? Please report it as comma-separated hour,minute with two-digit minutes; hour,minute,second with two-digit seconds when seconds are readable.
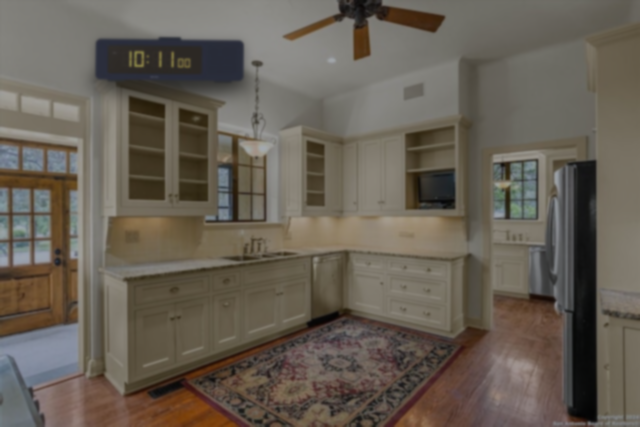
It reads 10,11
